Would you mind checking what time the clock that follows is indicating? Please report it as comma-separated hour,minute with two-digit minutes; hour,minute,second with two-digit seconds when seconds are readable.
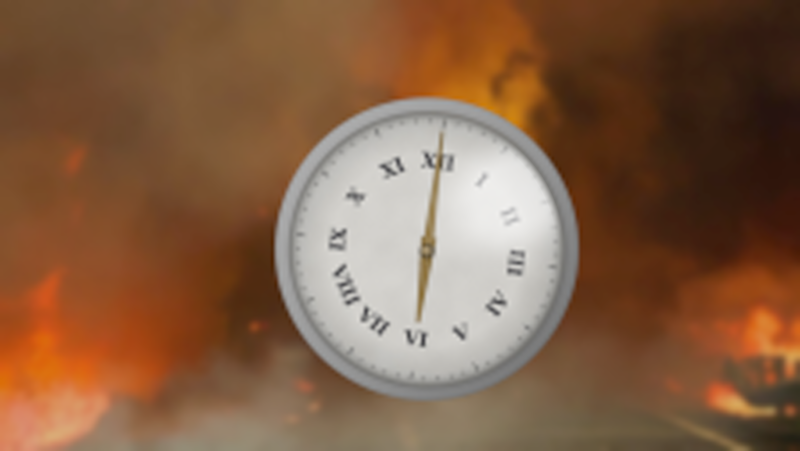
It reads 6,00
